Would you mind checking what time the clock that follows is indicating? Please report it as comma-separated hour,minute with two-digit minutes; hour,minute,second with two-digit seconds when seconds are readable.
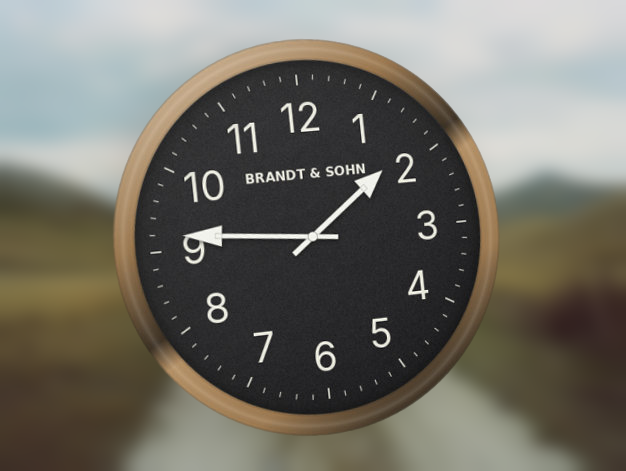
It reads 1,46
